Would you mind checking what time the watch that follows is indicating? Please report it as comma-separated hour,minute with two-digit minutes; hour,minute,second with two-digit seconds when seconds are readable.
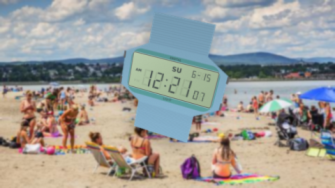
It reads 12,21
